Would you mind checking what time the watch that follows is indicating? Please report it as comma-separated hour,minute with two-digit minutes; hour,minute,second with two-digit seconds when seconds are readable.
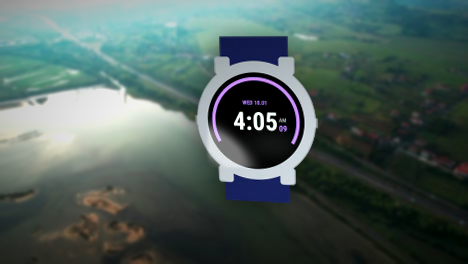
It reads 4,05,09
